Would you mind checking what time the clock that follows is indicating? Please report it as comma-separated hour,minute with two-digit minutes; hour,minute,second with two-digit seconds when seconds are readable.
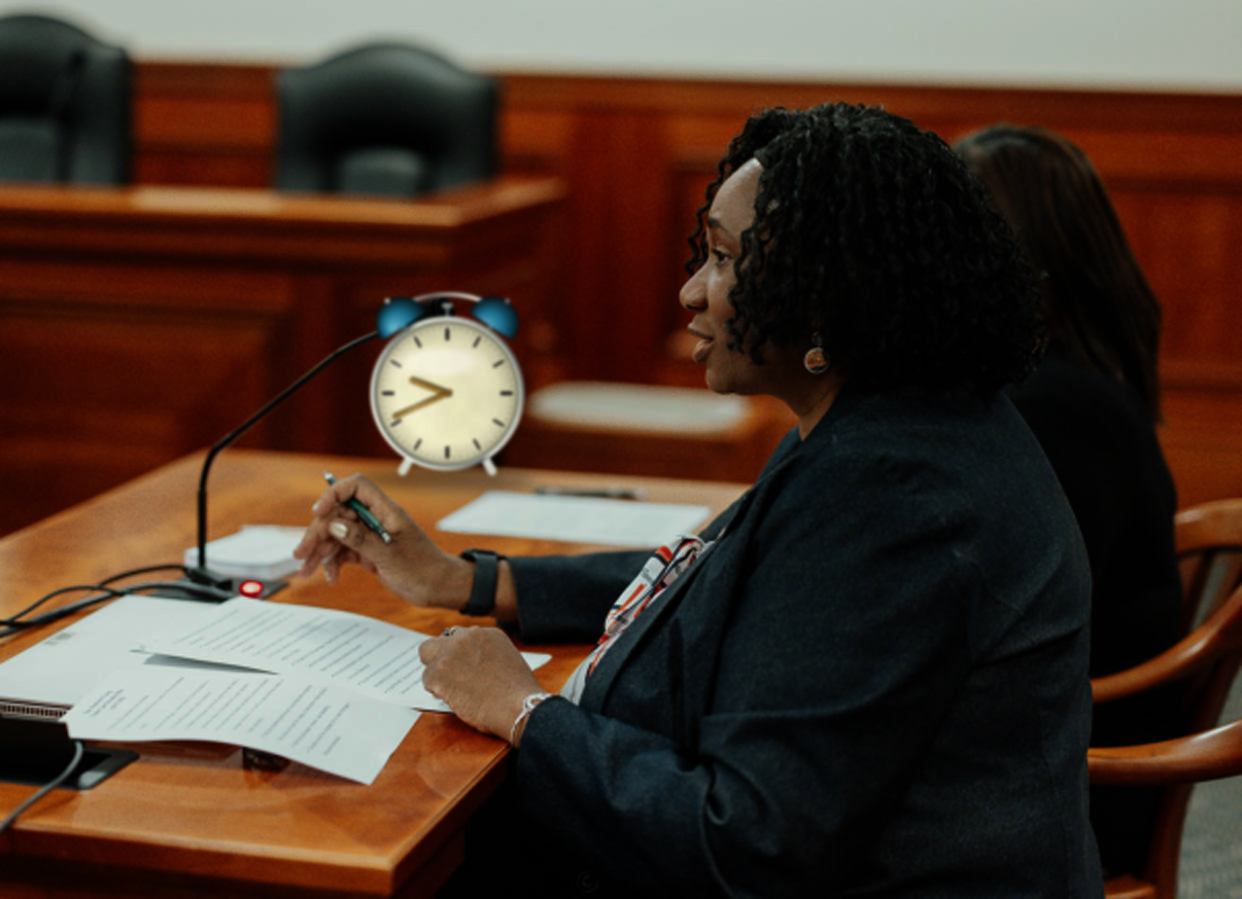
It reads 9,41
